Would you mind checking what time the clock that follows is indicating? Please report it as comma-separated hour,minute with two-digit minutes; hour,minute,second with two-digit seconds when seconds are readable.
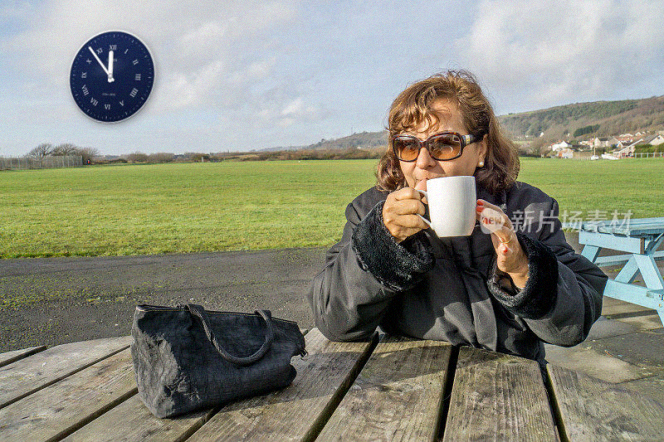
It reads 11,53
